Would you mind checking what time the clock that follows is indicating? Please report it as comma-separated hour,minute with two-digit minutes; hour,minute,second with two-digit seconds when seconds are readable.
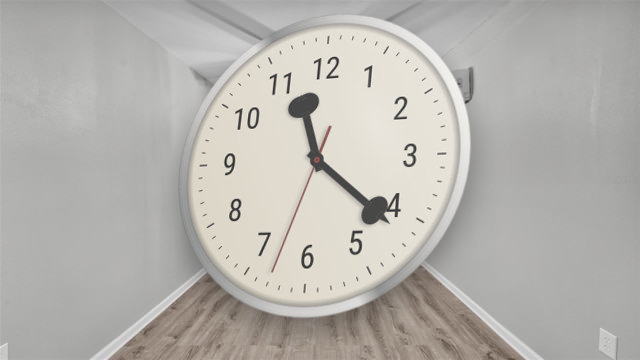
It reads 11,21,33
